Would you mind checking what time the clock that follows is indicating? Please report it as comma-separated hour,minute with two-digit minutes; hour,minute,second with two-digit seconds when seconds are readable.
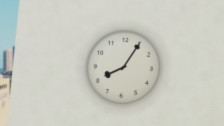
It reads 8,05
